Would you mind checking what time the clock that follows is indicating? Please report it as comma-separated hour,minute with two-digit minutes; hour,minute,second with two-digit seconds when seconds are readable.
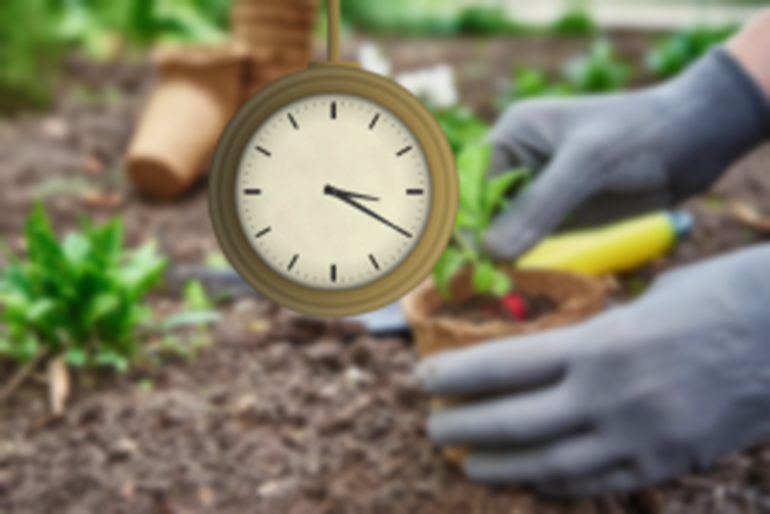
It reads 3,20
